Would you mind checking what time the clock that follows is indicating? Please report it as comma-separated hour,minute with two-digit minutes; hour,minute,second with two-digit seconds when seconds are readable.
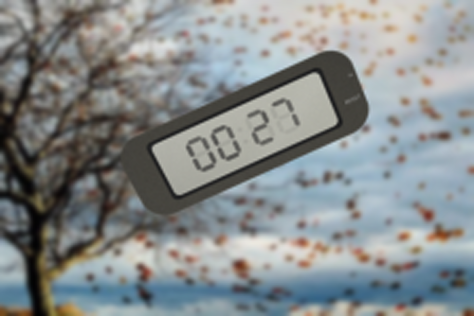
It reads 0,27
